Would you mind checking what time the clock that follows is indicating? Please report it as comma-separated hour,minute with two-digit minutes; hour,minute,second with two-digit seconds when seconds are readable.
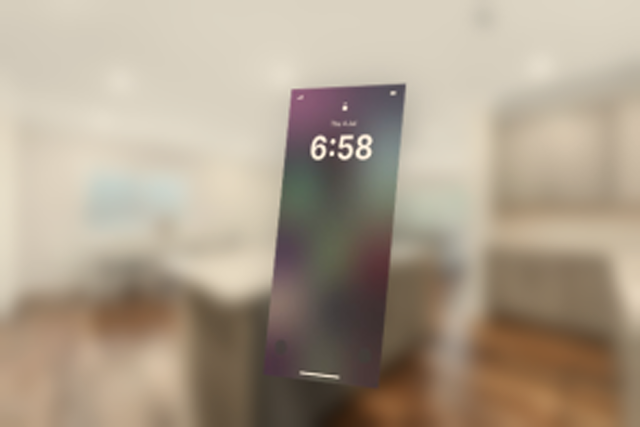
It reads 6,58
